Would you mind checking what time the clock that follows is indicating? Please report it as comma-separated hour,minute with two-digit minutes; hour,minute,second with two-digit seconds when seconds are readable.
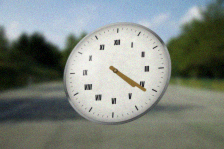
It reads 4,21
